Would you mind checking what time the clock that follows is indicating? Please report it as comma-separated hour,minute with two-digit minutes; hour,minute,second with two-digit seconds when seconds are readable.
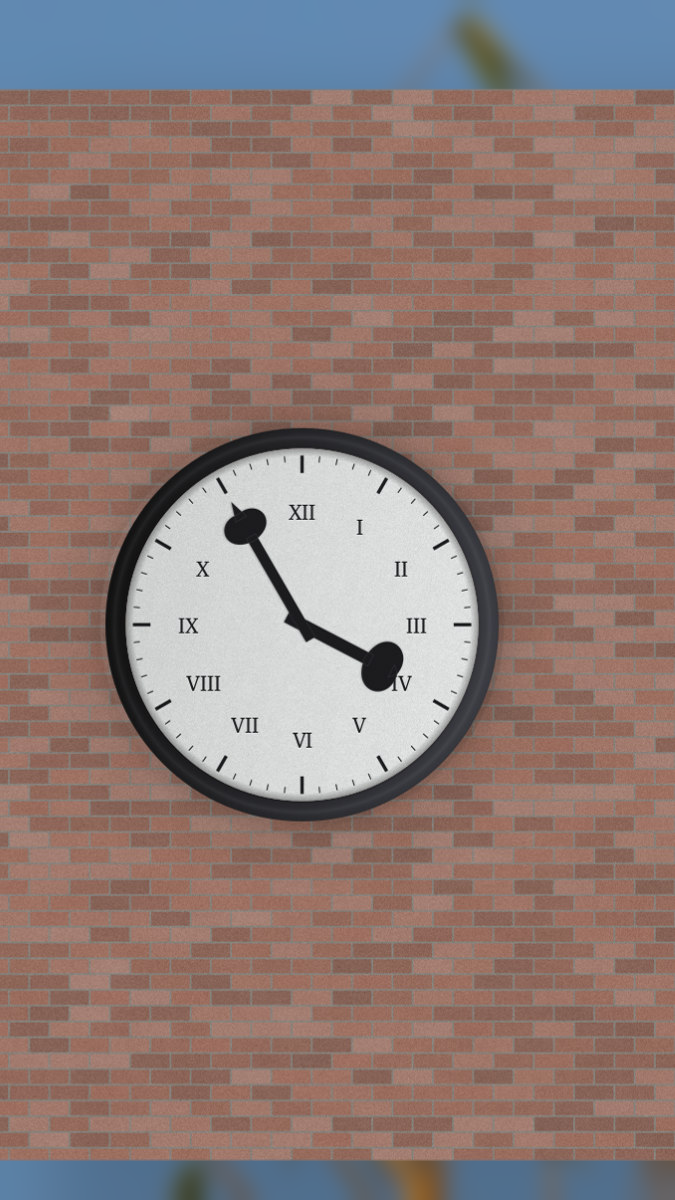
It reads 3,55
